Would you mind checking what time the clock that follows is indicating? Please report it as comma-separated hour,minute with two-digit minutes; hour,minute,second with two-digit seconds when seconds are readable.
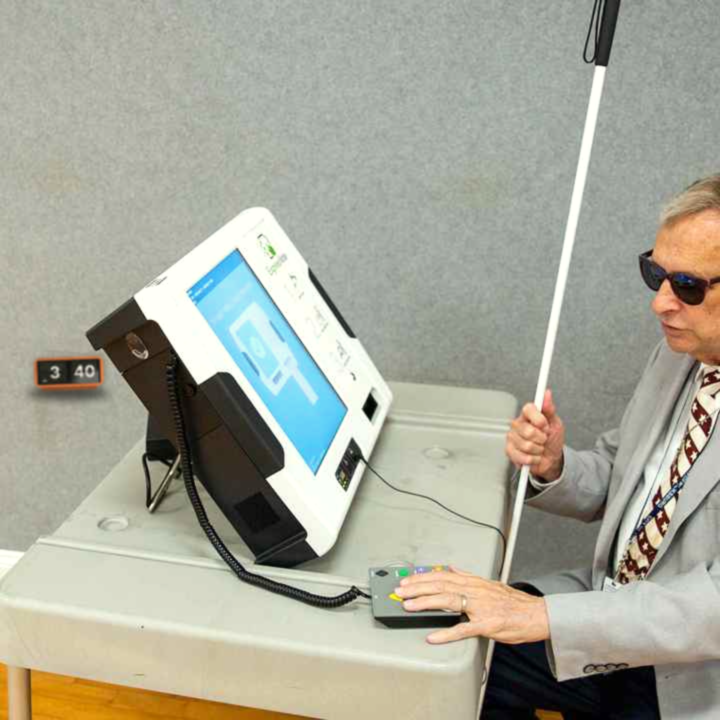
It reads 3,40
